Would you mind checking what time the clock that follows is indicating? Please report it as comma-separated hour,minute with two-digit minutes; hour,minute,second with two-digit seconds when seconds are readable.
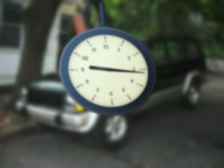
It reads 9,16
